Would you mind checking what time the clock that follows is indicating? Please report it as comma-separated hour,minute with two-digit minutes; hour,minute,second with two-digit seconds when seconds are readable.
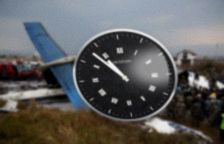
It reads 10,53
